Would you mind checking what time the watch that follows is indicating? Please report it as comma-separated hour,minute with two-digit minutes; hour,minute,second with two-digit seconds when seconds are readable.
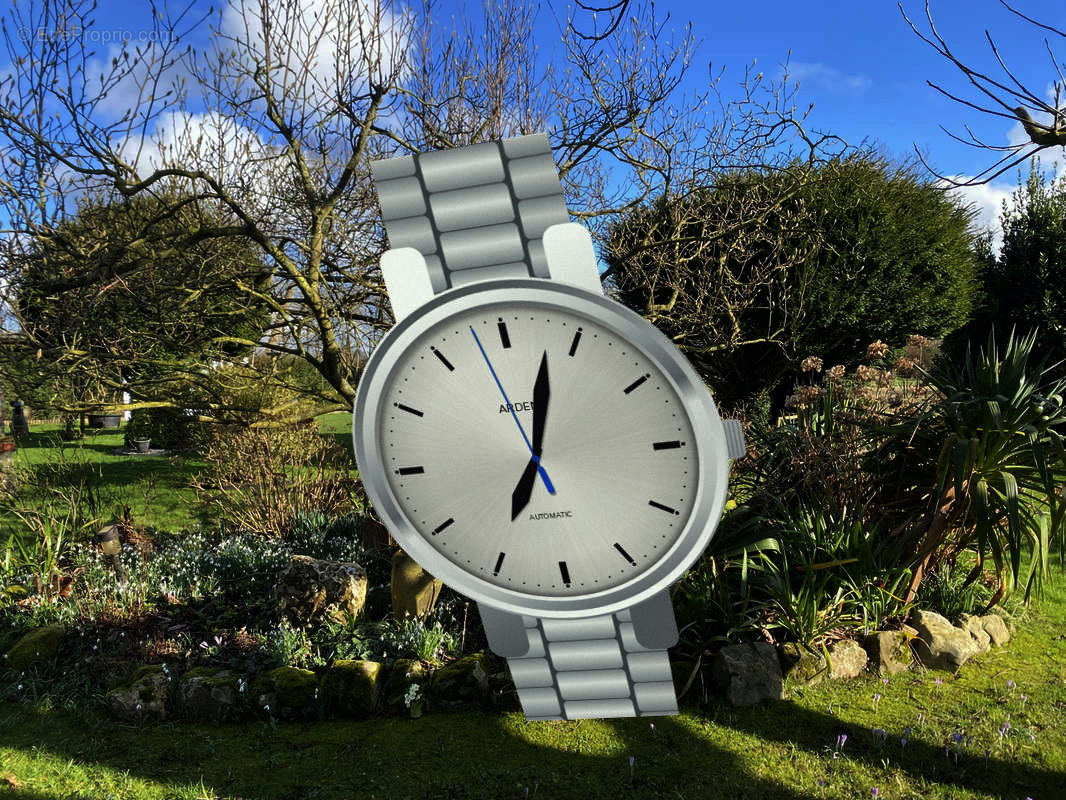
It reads 7,02,58
